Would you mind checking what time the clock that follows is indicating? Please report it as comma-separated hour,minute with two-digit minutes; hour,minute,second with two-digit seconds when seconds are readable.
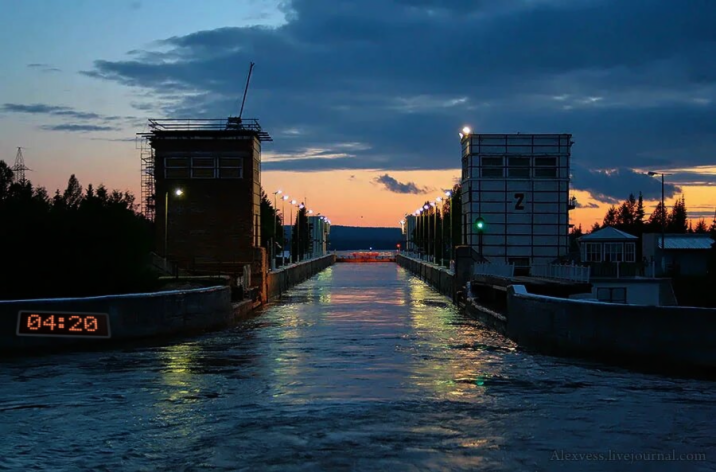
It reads 4,20
